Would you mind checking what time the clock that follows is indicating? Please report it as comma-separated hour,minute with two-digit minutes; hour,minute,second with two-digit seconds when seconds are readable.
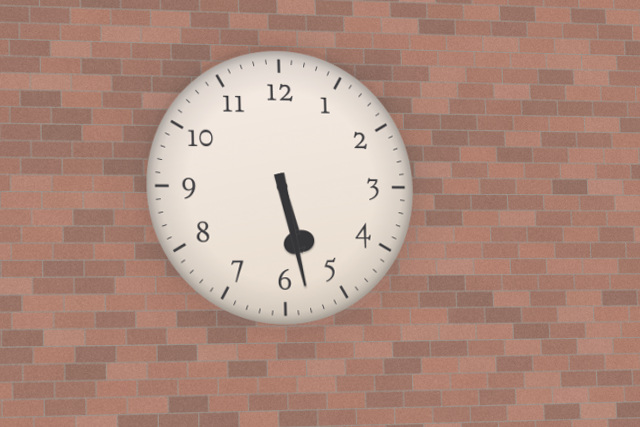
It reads 5,28
